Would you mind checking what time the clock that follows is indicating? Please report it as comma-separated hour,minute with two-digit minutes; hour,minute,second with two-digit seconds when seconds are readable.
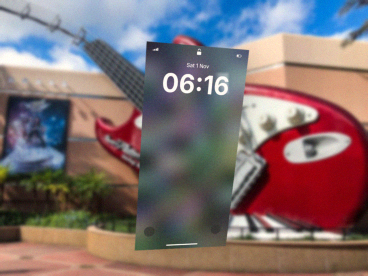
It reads 6,16
